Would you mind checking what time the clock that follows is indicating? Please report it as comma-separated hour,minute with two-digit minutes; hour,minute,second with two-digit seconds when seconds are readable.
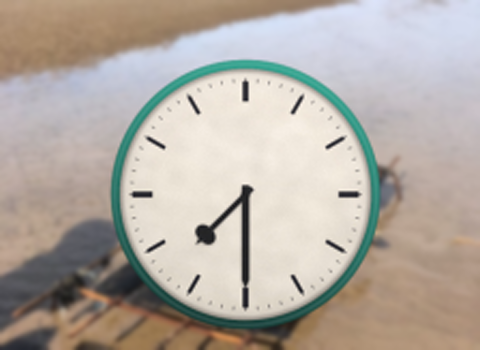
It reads 7,30
